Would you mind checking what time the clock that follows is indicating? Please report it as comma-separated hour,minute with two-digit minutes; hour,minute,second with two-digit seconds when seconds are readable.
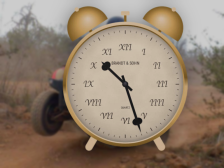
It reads 10,27
